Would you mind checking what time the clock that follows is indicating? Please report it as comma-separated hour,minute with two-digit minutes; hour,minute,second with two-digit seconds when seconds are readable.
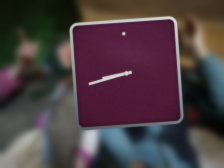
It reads 8,43
